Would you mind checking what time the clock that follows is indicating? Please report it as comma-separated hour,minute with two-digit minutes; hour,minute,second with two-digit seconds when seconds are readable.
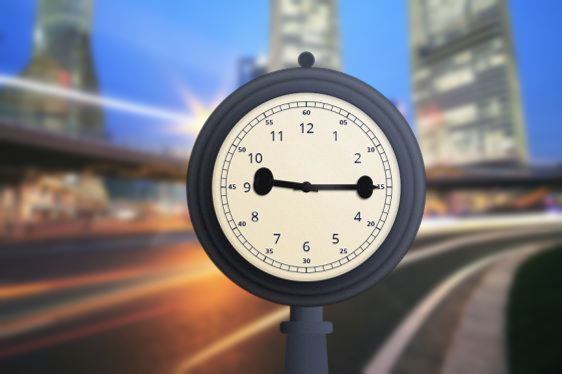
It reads 9,15
